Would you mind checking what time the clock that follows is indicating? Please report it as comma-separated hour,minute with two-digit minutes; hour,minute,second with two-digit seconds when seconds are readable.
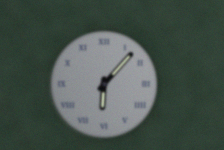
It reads 6,07
